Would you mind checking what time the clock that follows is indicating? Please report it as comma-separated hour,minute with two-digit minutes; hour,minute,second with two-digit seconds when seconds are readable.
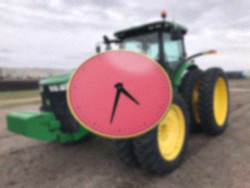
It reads 4,32
